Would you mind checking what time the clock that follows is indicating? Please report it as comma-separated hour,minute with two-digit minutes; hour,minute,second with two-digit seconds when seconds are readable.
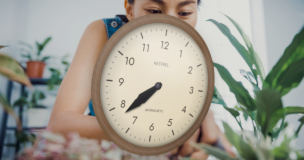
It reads 7,38
